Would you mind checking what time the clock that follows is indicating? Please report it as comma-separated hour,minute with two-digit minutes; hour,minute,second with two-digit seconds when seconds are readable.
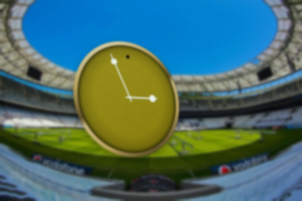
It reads 2,56
